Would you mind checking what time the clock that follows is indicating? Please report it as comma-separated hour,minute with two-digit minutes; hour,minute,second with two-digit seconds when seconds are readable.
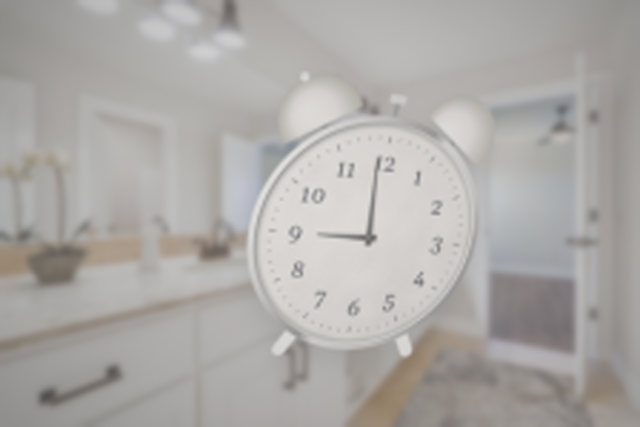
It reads 8,59
